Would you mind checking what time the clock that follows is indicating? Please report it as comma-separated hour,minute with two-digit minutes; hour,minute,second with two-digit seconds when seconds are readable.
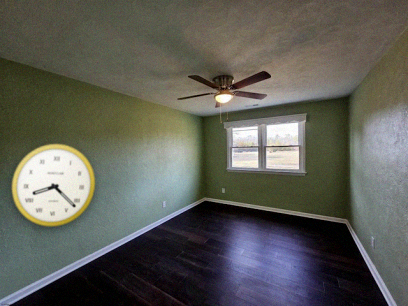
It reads 8,22
